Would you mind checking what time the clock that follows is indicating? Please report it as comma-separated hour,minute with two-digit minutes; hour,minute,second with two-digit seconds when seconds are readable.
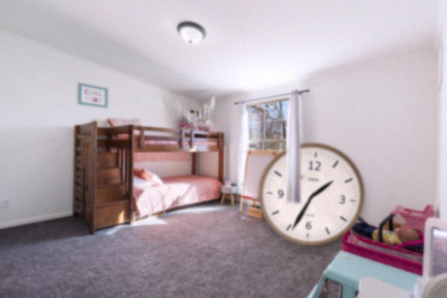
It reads 1,34
